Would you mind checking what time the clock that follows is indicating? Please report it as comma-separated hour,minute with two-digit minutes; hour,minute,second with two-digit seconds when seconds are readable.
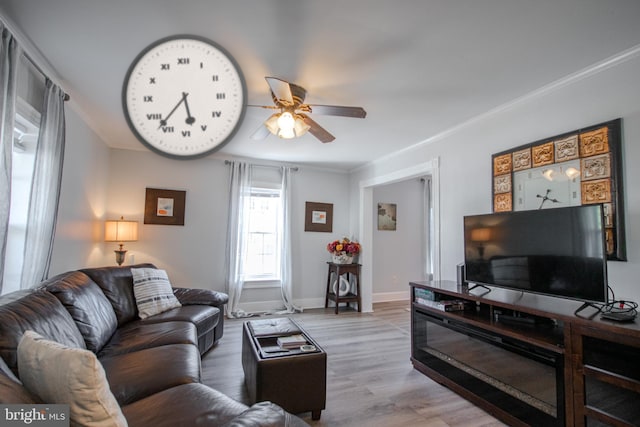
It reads 5,37
